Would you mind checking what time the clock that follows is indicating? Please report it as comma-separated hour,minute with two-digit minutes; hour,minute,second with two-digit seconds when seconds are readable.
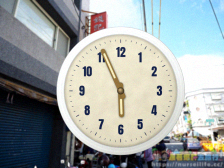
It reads 5,56
